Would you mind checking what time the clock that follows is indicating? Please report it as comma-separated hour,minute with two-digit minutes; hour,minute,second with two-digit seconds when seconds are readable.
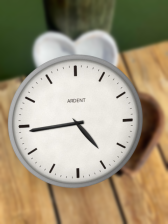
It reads 4,44
